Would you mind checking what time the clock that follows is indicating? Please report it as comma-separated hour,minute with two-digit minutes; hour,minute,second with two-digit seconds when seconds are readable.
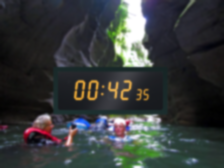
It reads 0,42,35
